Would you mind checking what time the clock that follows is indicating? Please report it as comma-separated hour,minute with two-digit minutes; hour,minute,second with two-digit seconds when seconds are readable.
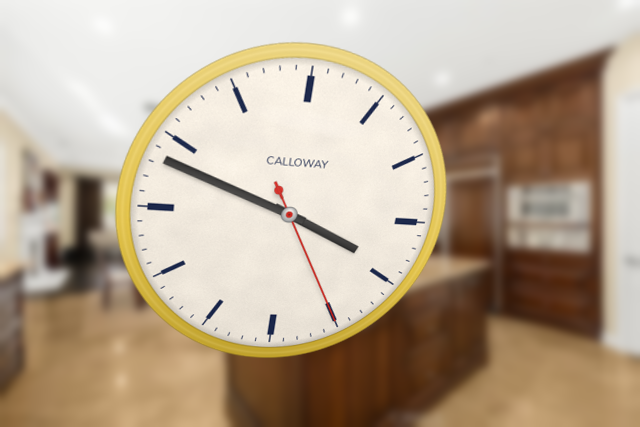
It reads 3,48,25
